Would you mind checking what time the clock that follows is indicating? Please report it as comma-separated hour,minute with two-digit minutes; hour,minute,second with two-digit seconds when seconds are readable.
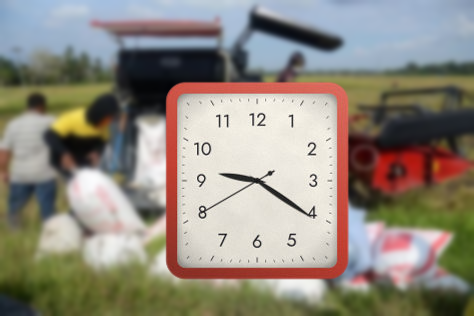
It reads 9,20,40
